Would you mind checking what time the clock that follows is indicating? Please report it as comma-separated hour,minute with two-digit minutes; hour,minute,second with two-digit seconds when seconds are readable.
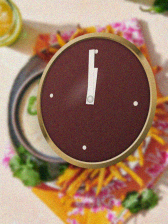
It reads 11,59
